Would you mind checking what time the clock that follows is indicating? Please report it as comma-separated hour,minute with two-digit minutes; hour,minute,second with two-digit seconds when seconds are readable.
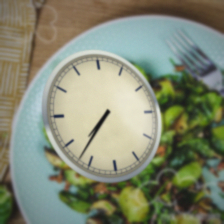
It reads 7,37
